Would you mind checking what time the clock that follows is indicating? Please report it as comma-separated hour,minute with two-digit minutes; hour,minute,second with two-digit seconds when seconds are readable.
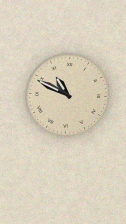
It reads 10,49
